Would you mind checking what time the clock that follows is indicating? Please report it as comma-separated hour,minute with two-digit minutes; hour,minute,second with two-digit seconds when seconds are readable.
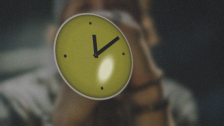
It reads 12,10
